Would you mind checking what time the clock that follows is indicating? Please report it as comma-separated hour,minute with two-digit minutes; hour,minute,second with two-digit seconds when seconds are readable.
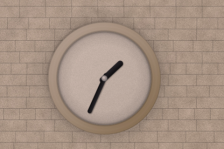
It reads 1,34
